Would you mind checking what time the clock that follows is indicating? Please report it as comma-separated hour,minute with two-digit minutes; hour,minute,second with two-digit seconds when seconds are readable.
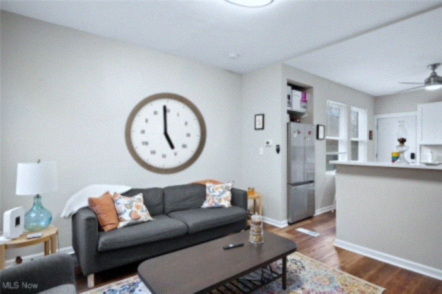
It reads 4,59
